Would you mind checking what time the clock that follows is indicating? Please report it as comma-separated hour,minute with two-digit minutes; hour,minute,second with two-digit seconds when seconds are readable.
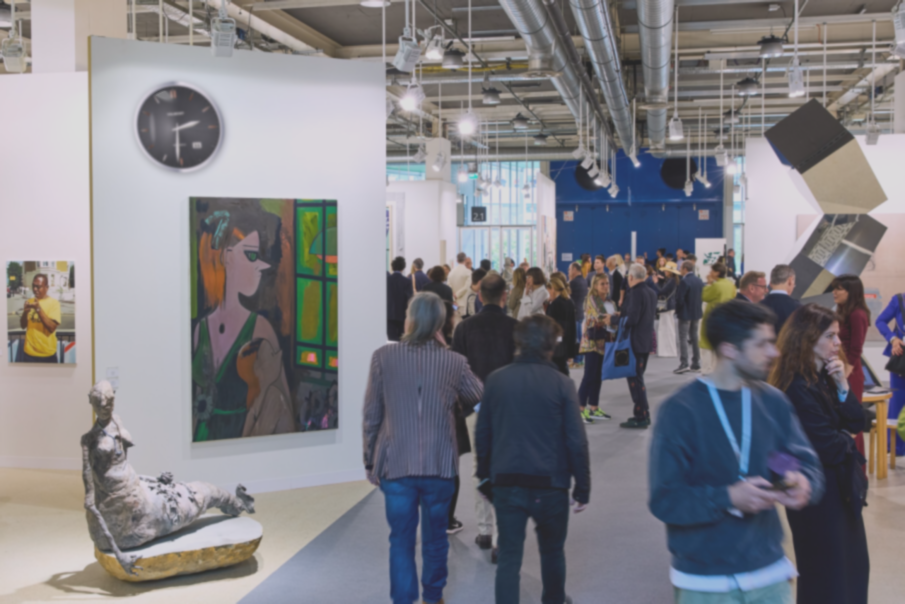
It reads 2,31
